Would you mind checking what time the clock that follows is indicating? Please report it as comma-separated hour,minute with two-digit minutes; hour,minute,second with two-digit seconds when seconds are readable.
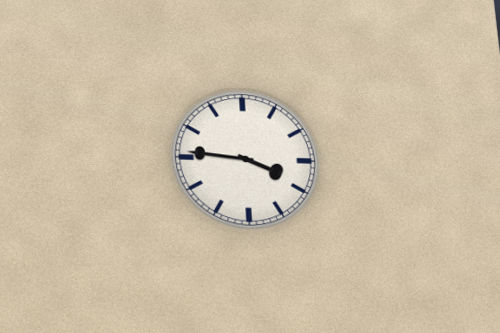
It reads 3,46
